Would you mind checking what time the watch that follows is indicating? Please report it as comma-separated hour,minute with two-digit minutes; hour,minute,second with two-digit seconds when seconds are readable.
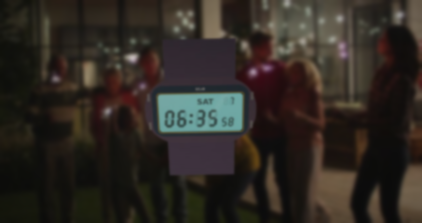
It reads 6,35
